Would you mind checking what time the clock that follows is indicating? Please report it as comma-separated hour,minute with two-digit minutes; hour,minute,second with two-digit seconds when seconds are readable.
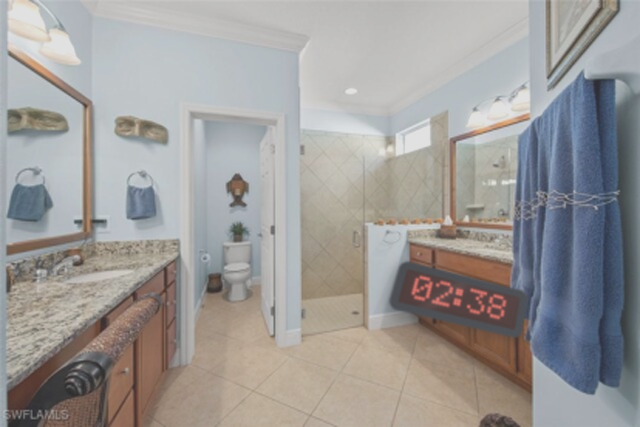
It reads 2,38
